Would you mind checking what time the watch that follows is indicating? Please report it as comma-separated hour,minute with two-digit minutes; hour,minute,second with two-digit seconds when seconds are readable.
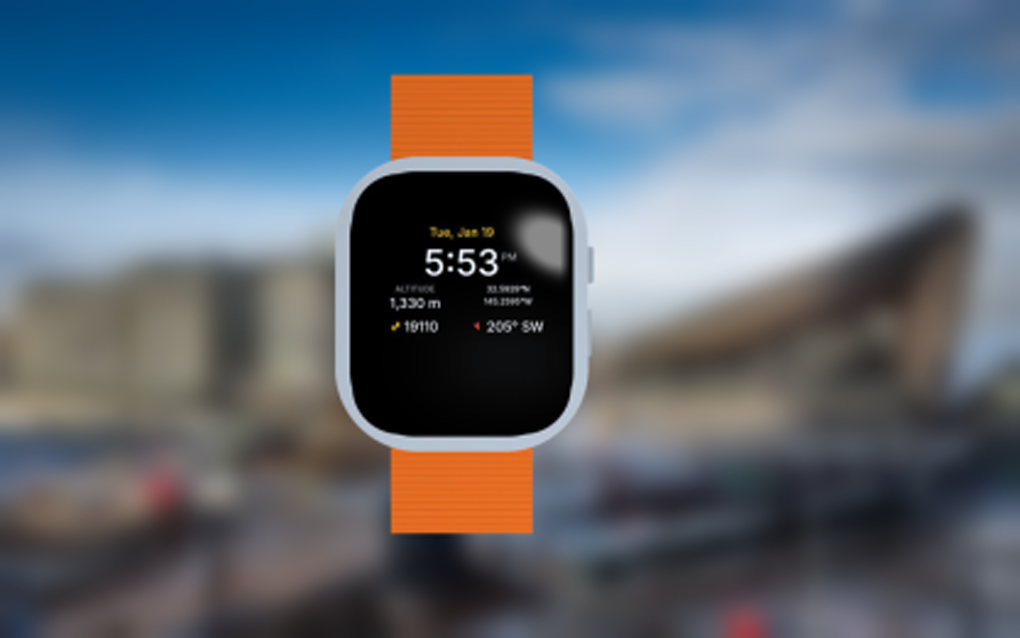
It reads 5,53
